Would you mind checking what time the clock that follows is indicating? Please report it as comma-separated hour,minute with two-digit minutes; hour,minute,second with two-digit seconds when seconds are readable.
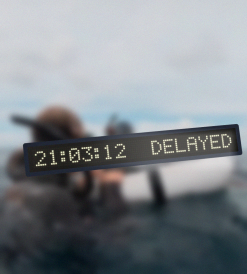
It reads 21,03,12
